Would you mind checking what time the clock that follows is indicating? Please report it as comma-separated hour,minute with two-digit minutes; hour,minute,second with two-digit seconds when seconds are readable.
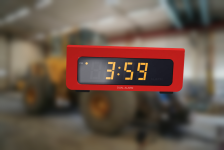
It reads 3,59
